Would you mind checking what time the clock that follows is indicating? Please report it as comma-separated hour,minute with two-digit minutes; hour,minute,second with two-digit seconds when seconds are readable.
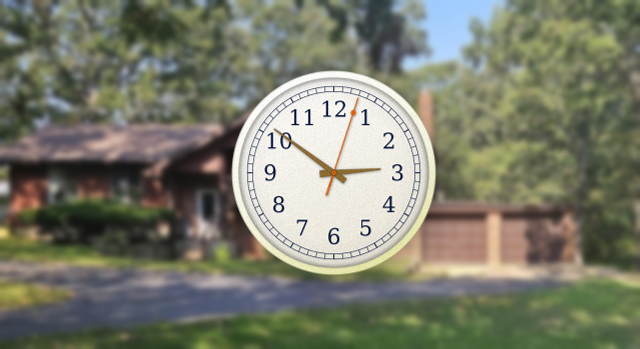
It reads 2,51,03
